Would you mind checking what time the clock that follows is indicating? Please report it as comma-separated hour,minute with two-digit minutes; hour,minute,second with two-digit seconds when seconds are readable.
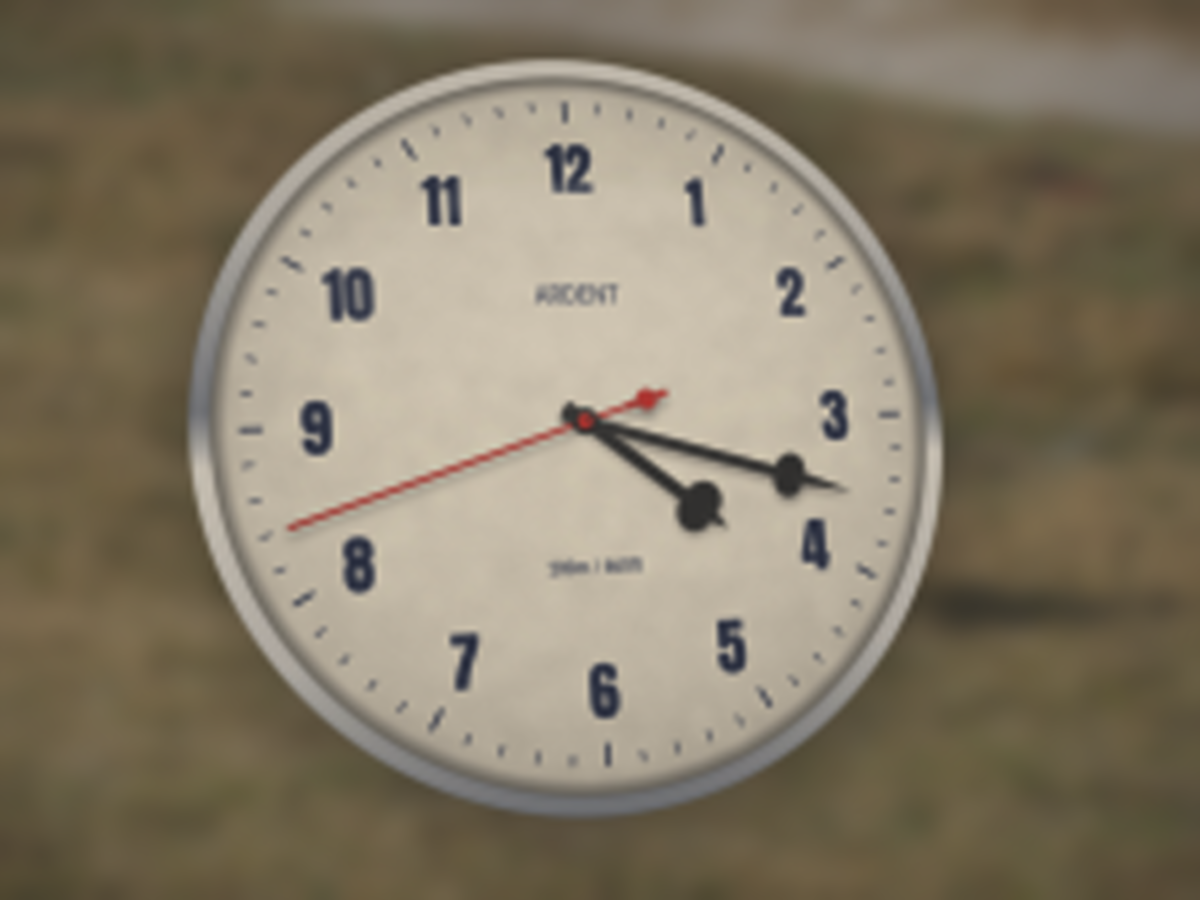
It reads 4,17,42
